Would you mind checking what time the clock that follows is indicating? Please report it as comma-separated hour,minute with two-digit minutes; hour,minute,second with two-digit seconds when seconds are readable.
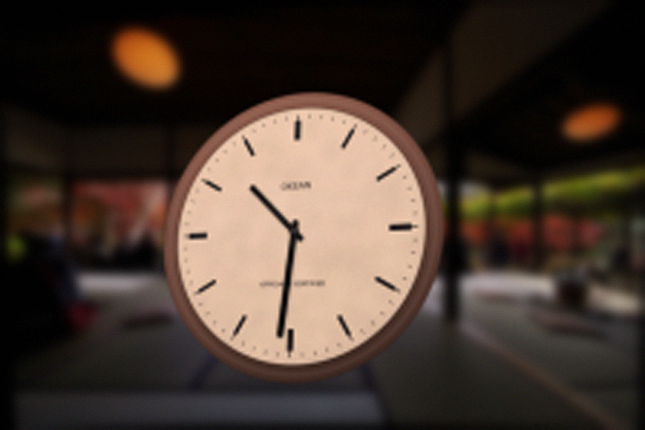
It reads 10,31
